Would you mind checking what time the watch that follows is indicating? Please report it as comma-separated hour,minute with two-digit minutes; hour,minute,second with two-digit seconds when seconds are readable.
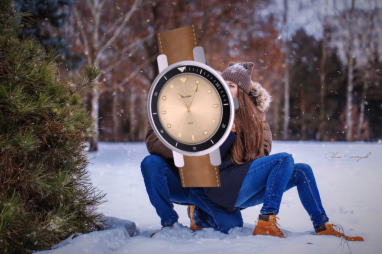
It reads 11,05
